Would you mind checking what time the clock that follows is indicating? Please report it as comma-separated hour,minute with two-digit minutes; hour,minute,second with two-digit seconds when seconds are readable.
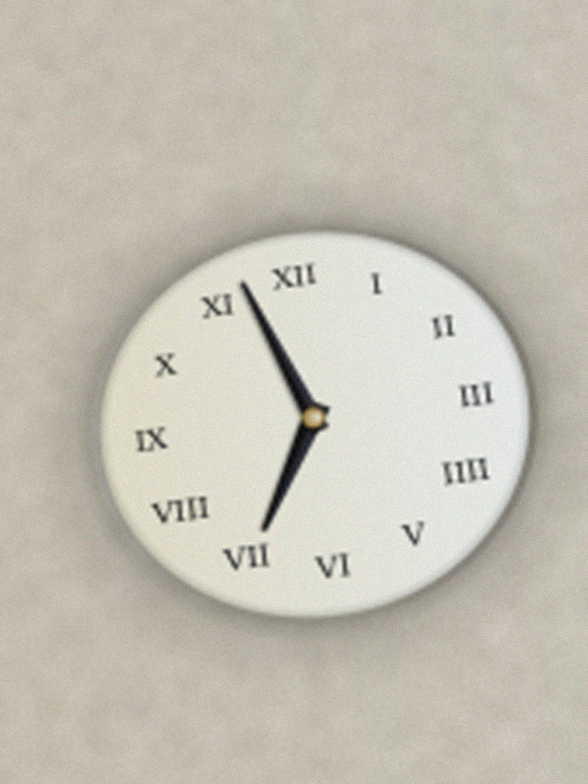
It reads 6,57
